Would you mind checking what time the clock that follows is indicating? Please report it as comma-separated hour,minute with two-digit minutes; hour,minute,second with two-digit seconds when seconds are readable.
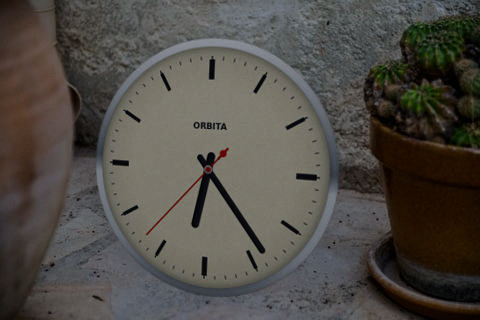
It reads 6,23,37
